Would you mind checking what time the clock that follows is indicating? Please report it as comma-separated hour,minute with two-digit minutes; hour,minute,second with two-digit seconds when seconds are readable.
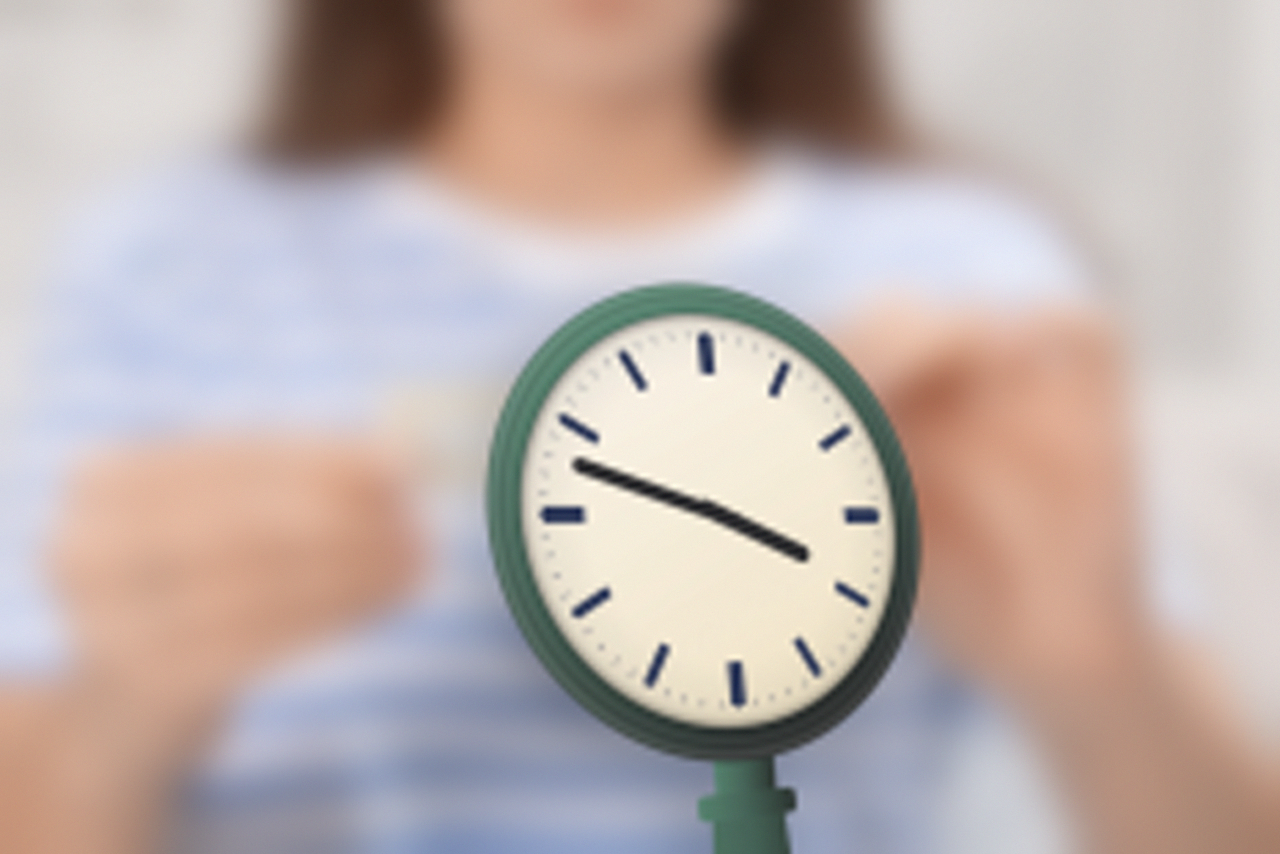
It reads 3,48
